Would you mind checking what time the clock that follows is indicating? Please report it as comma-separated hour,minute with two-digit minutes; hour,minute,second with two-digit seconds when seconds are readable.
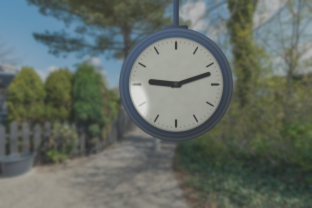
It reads 9,12
